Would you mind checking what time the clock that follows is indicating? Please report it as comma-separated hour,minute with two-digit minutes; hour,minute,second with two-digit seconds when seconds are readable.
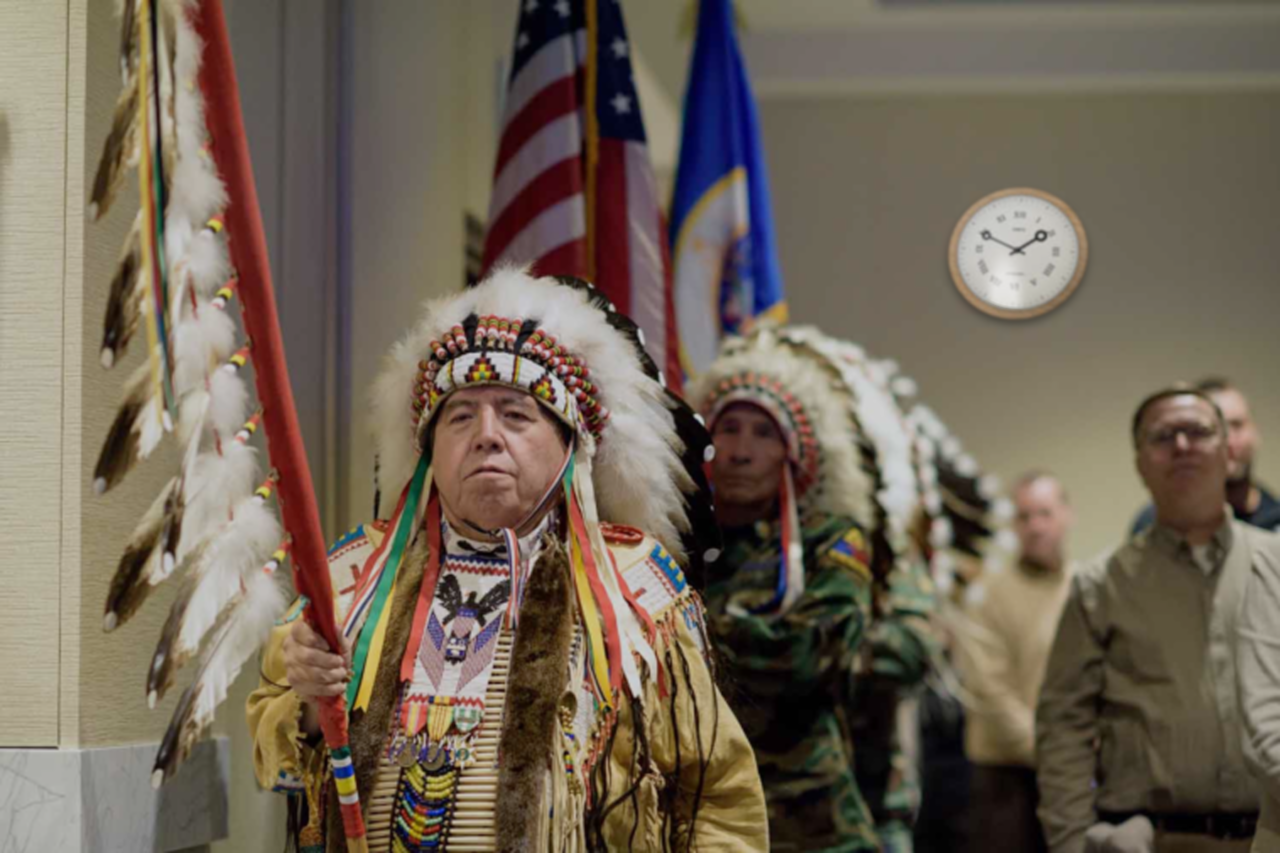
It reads 1,49
